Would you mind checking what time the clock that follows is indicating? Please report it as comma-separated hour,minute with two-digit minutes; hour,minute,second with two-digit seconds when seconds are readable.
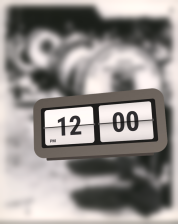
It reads 12,00
